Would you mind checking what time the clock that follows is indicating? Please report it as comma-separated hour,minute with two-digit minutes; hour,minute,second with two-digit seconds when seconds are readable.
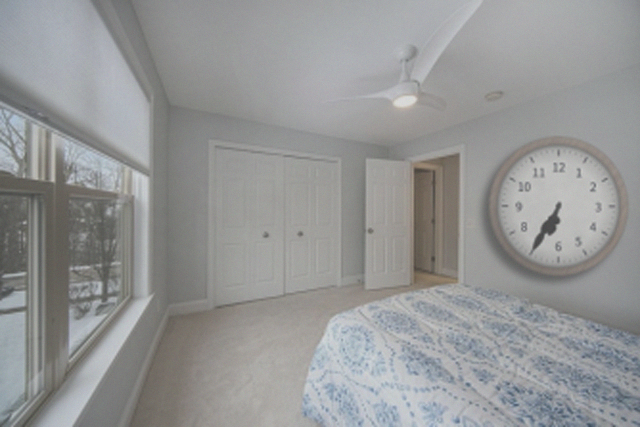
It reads 6,35
